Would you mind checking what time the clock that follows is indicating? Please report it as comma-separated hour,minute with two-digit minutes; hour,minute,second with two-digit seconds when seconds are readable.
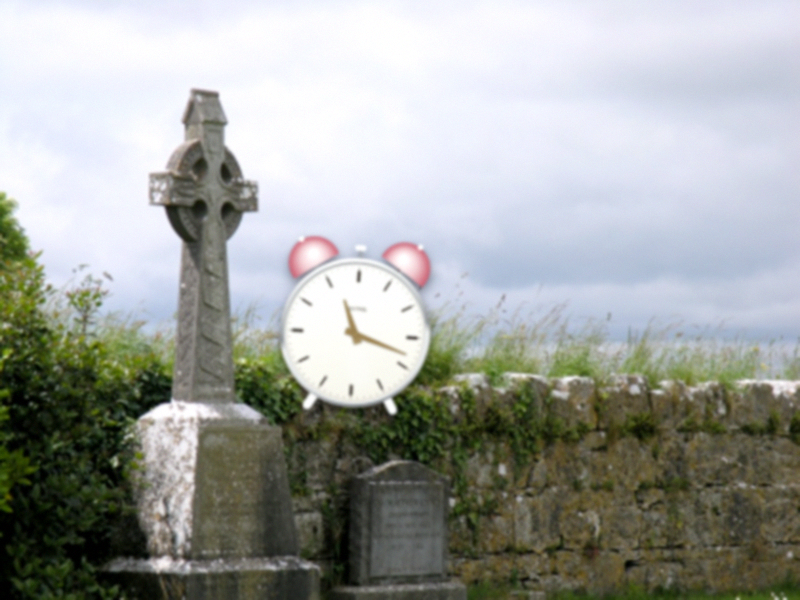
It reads 11,18
